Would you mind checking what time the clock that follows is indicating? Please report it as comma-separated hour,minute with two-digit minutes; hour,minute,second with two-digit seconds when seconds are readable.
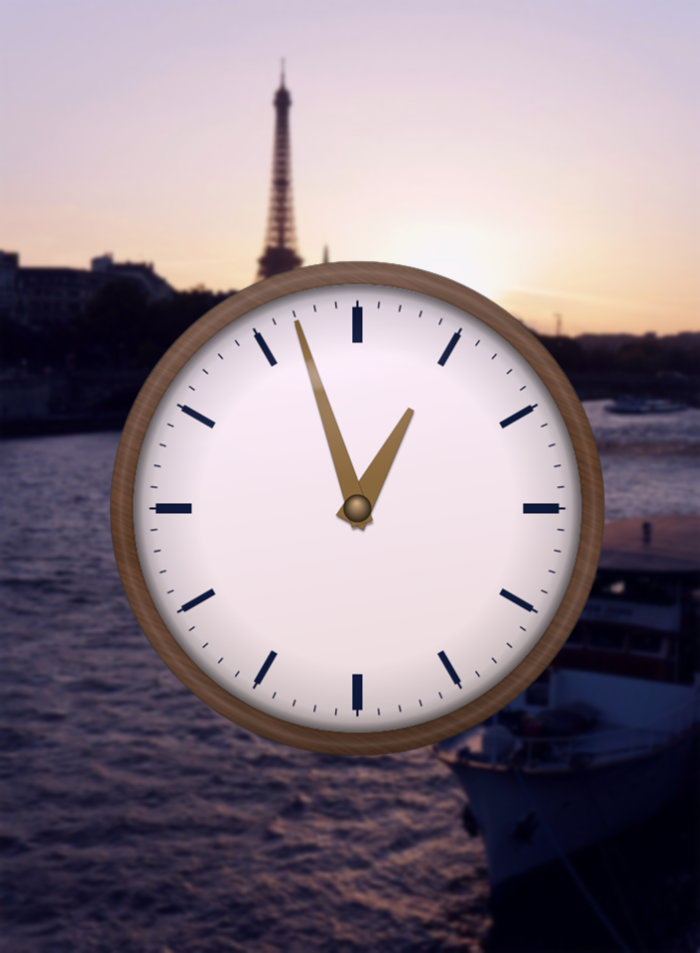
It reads 12,57
